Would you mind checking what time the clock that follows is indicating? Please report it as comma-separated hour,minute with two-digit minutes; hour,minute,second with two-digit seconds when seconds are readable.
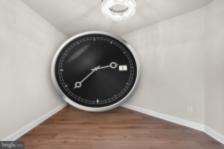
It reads 2,38
